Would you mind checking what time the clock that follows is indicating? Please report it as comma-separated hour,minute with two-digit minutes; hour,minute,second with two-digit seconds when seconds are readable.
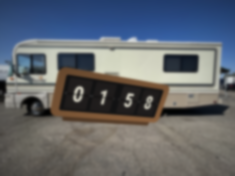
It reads 1,58
